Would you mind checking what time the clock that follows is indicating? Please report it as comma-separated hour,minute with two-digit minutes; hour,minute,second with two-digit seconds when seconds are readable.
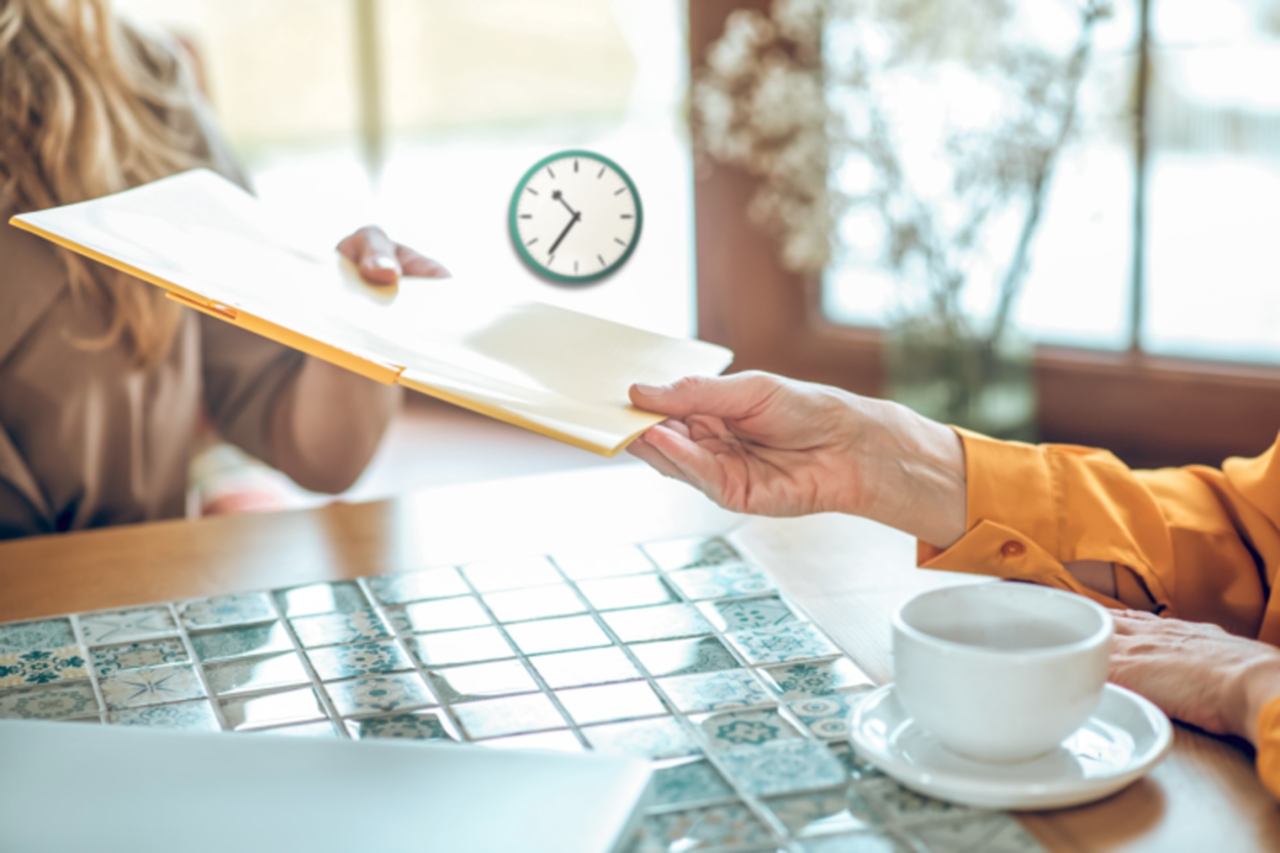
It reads 10,36
